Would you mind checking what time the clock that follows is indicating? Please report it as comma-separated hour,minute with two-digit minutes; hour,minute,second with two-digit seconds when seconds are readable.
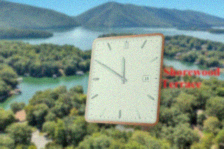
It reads 11,50
